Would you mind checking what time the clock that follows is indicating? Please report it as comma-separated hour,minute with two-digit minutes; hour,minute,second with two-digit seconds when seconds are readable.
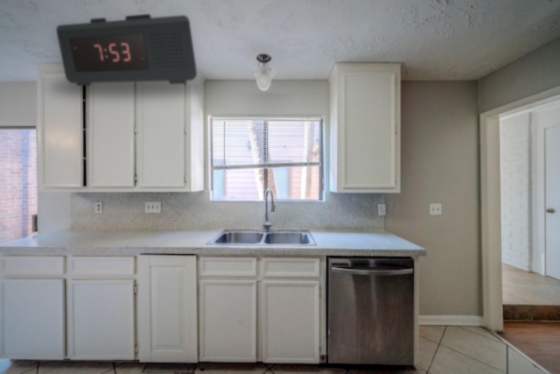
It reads 7,53
